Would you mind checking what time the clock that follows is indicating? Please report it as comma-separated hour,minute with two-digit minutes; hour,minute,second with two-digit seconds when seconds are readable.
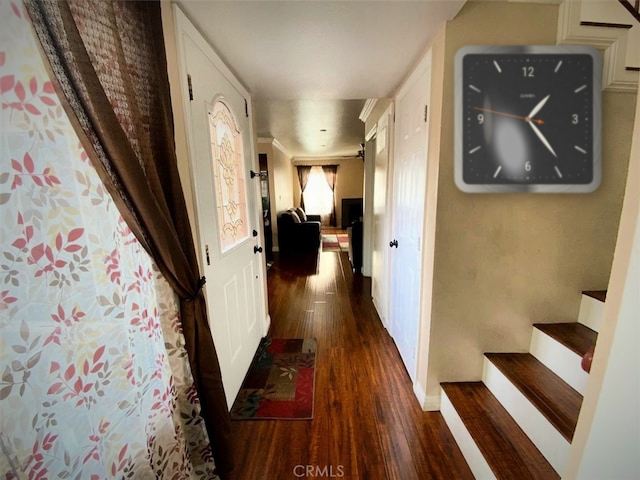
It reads 1,23,47
